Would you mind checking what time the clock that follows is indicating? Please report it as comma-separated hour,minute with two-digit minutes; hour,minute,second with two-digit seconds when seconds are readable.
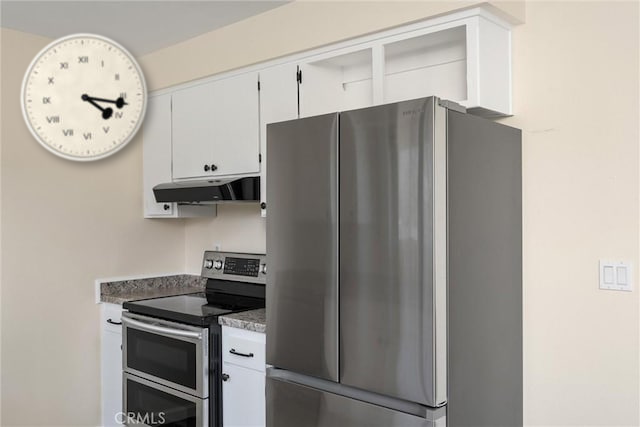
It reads 4,17
